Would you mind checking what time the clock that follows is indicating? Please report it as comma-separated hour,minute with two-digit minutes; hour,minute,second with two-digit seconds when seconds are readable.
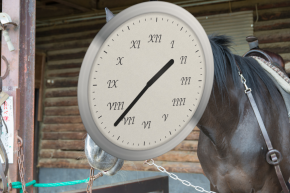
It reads 1,37
